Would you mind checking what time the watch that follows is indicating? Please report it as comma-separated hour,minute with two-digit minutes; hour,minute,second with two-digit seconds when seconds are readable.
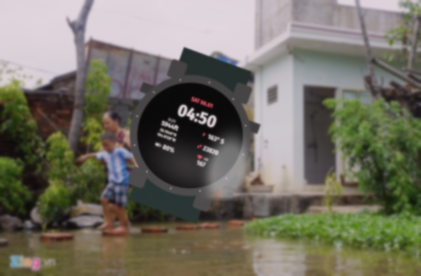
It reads 4,50
